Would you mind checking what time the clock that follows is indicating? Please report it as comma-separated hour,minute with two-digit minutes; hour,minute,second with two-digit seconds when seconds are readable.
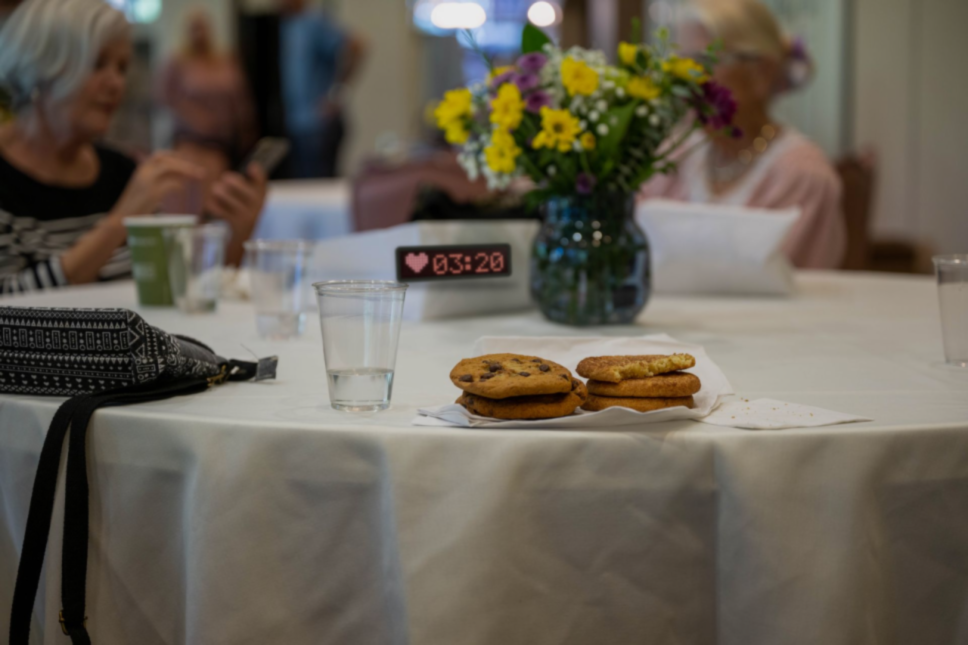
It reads 3,20
